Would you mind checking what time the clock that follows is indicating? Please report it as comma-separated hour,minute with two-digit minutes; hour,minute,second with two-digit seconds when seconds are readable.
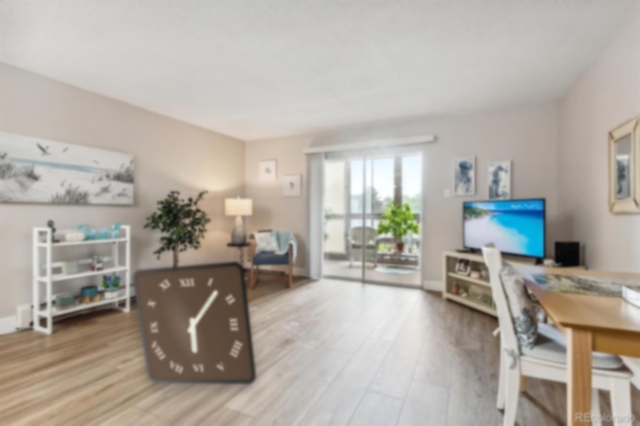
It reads 6,07
